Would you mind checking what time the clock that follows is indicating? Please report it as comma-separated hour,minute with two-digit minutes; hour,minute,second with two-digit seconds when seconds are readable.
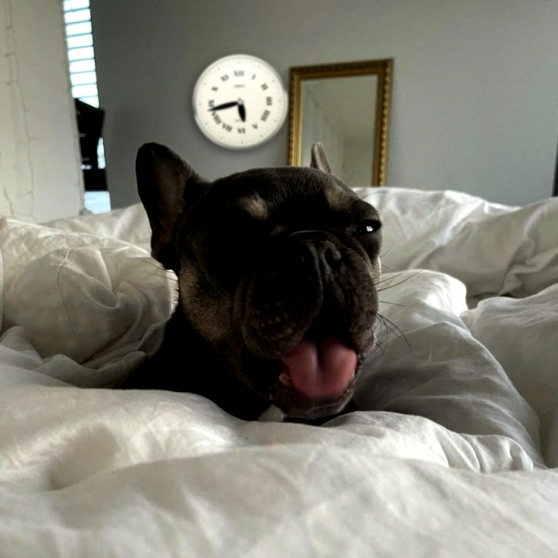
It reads 5,43
